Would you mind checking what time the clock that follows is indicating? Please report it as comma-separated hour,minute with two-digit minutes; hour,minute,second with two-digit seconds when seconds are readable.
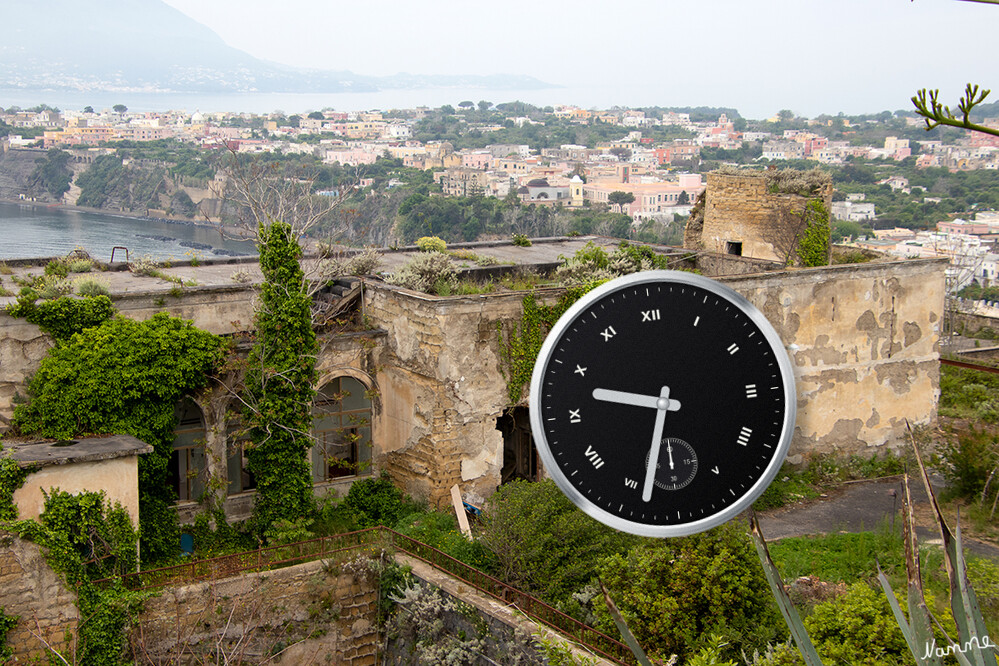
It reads 9,33
